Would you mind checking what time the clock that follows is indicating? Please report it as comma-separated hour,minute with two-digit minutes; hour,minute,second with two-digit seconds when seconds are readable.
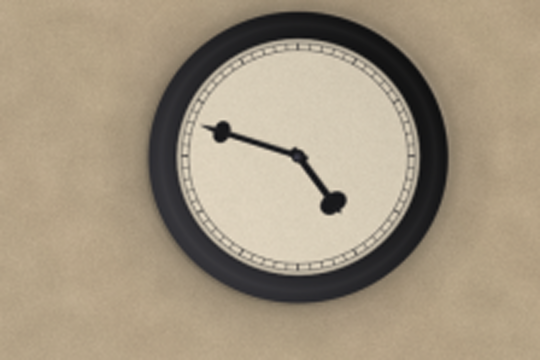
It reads 4,48
